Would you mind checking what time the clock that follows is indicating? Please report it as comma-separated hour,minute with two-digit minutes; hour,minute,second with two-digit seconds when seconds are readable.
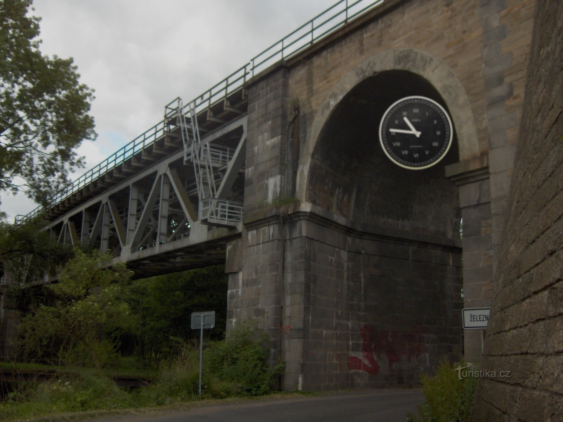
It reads 10,46
